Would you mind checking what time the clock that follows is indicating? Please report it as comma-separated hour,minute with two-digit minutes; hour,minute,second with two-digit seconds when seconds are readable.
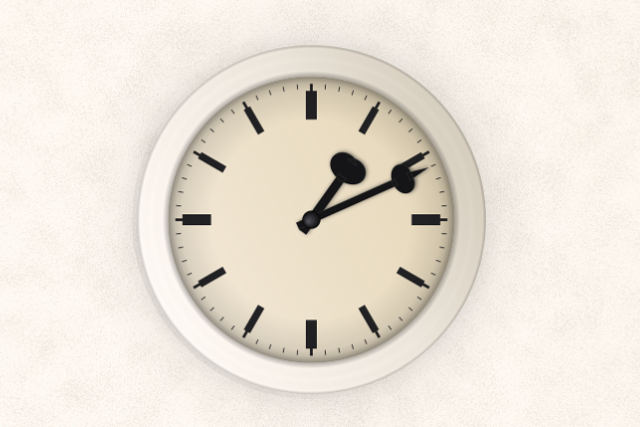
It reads 1,11
